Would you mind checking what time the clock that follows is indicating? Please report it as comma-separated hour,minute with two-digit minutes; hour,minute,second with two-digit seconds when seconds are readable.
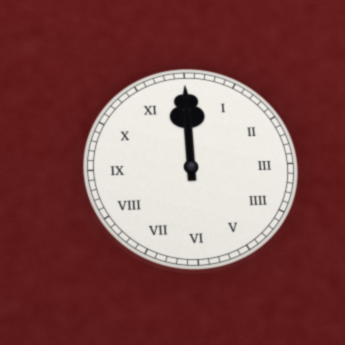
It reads 12,00
